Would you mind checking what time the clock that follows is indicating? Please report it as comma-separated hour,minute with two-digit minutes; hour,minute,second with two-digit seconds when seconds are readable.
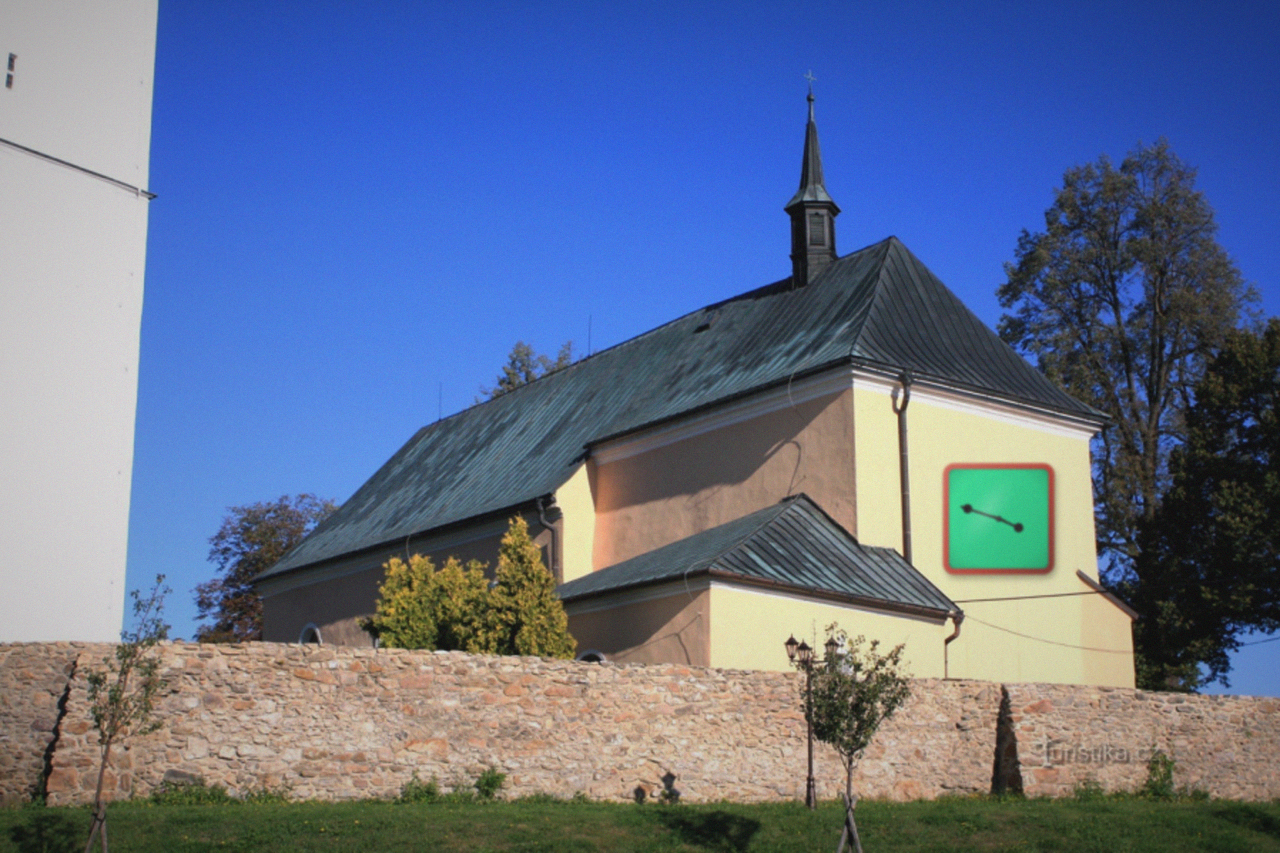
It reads 3,48
